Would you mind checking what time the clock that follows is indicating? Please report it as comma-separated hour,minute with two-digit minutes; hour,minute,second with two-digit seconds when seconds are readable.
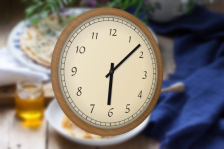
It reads 6,08
